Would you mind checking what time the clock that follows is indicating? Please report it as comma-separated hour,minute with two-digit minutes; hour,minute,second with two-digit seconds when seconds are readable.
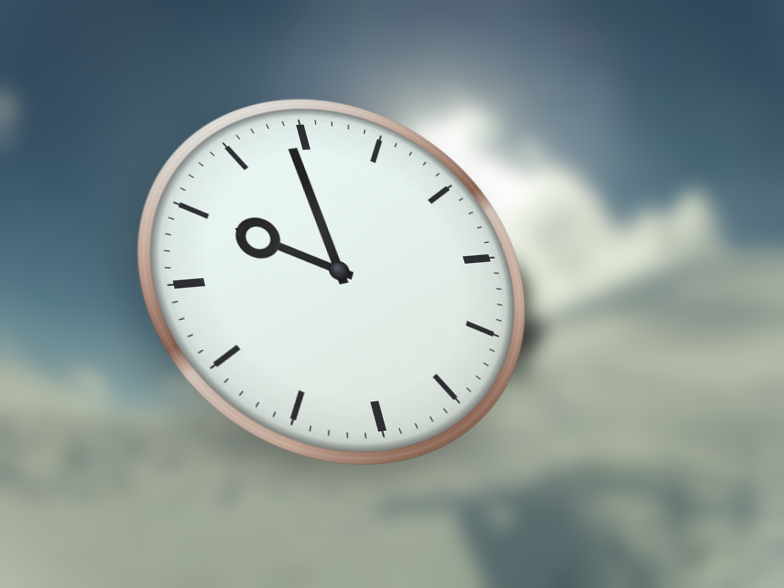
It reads 9,59
